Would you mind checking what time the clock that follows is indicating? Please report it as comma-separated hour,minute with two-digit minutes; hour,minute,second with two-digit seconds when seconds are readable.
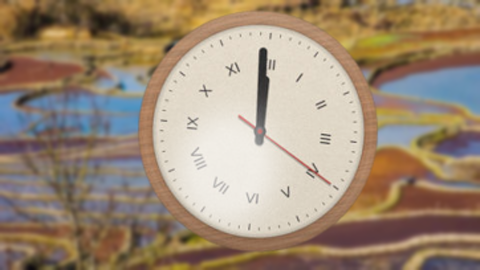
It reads 11,59,20
